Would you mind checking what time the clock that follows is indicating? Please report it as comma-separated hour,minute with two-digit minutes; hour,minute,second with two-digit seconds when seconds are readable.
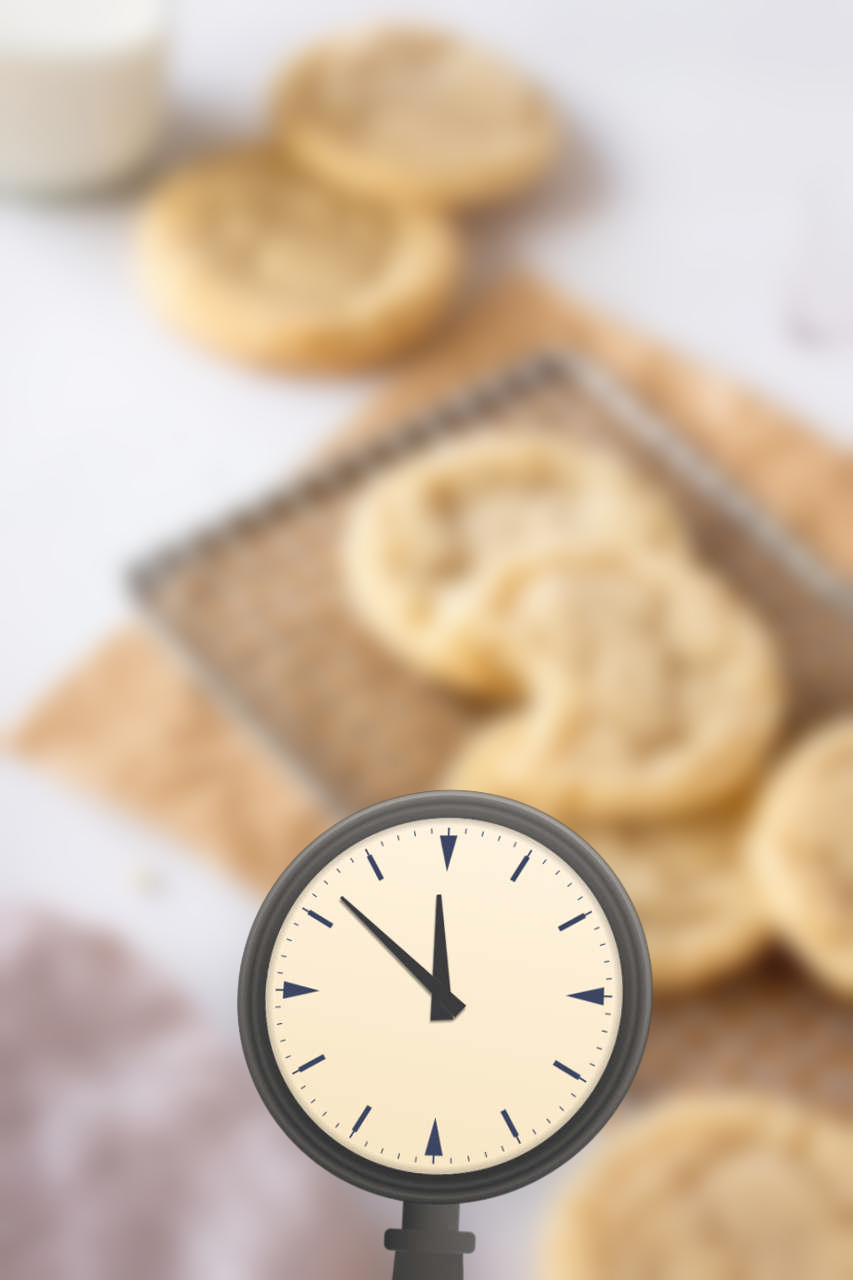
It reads 11,52
